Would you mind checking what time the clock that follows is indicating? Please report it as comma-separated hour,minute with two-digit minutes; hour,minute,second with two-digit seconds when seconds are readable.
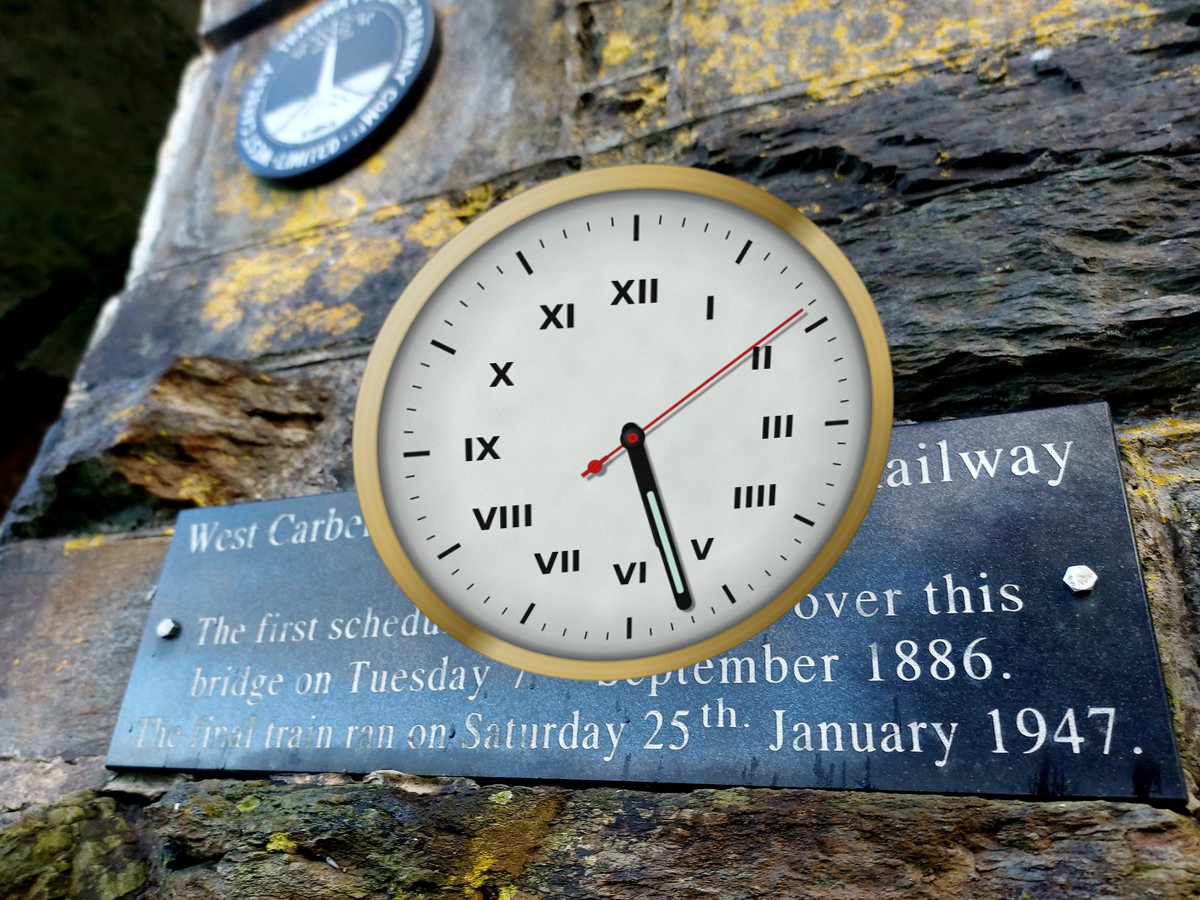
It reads 5,27,09
